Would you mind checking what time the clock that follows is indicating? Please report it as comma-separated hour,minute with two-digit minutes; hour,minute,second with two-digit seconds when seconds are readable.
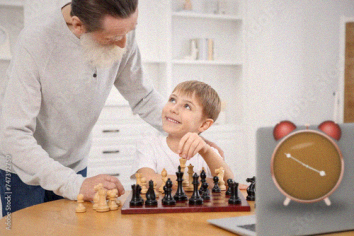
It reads 3,50
